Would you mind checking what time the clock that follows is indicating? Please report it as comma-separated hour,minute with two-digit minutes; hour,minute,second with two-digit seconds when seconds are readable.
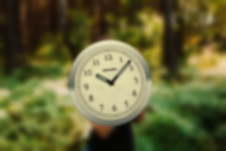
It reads 10,08
